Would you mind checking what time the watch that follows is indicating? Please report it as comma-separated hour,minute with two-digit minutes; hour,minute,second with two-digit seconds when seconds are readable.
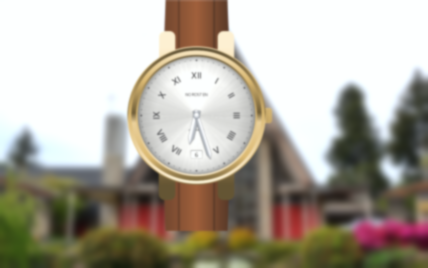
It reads 6,27
